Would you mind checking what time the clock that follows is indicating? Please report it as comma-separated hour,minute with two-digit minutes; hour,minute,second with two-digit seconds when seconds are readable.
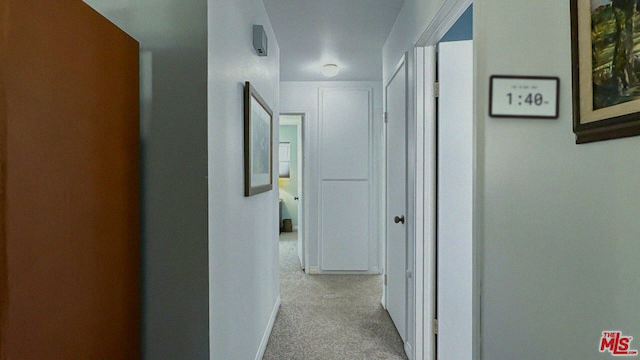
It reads 1,40
